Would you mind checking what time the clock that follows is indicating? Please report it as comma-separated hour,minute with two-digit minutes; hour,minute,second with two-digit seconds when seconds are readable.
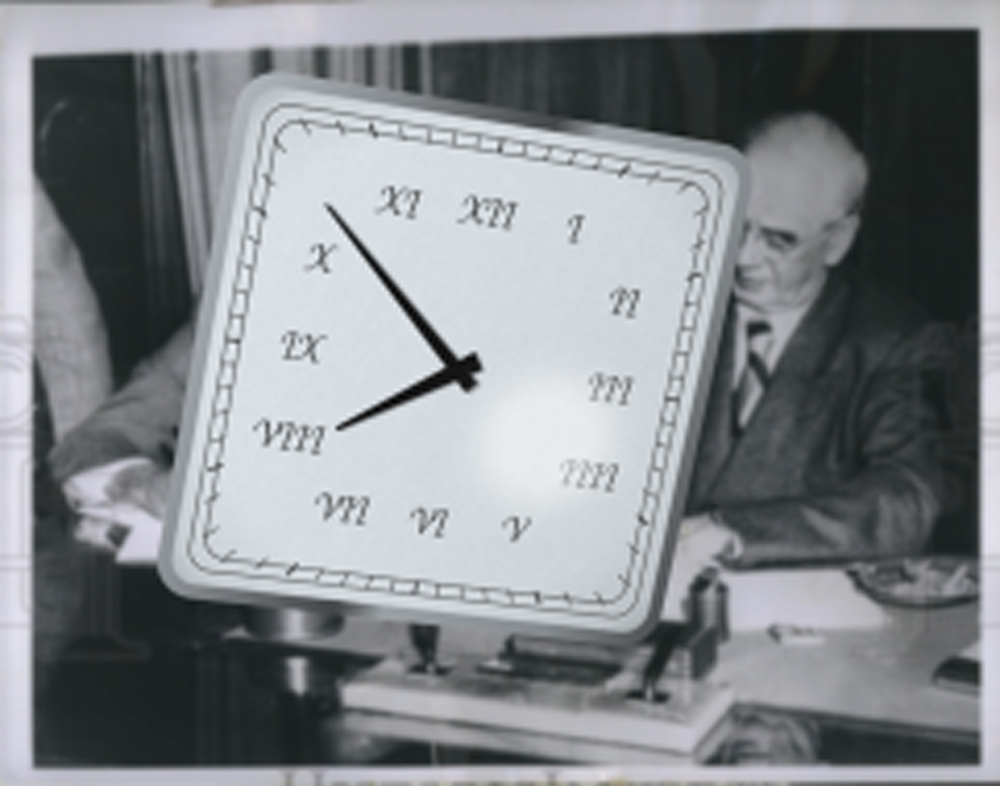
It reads 7,52
